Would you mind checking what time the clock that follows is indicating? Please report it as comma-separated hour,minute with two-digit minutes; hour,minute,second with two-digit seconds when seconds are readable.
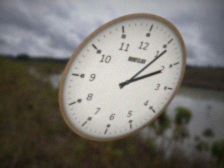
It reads 2,06
